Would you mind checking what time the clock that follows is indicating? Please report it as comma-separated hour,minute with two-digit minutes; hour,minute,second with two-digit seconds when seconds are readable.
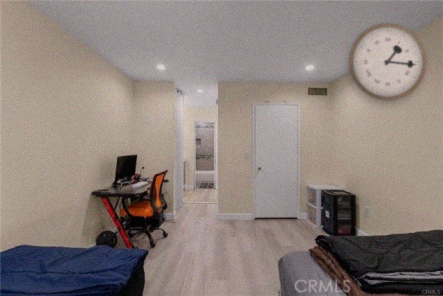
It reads 1,16
